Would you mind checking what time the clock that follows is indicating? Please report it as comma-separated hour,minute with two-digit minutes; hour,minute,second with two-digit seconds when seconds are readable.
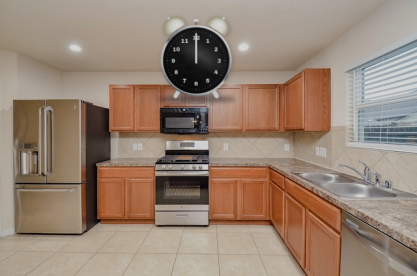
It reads 12,00
